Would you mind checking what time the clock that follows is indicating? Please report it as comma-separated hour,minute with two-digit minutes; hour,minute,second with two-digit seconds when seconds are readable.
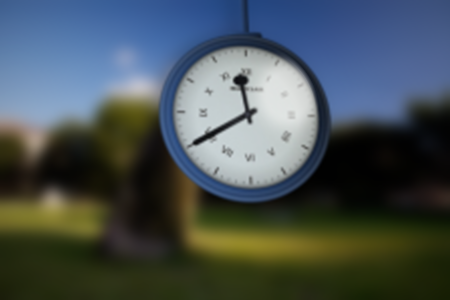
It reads 11,40
